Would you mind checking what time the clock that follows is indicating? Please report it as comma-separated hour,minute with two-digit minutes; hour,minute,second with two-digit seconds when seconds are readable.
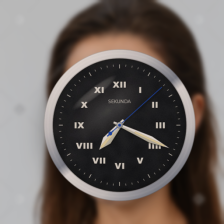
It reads 7,19,08
